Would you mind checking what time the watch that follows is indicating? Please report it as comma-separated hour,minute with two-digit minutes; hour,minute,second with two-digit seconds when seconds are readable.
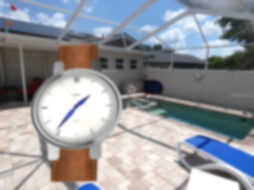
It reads 1,36
